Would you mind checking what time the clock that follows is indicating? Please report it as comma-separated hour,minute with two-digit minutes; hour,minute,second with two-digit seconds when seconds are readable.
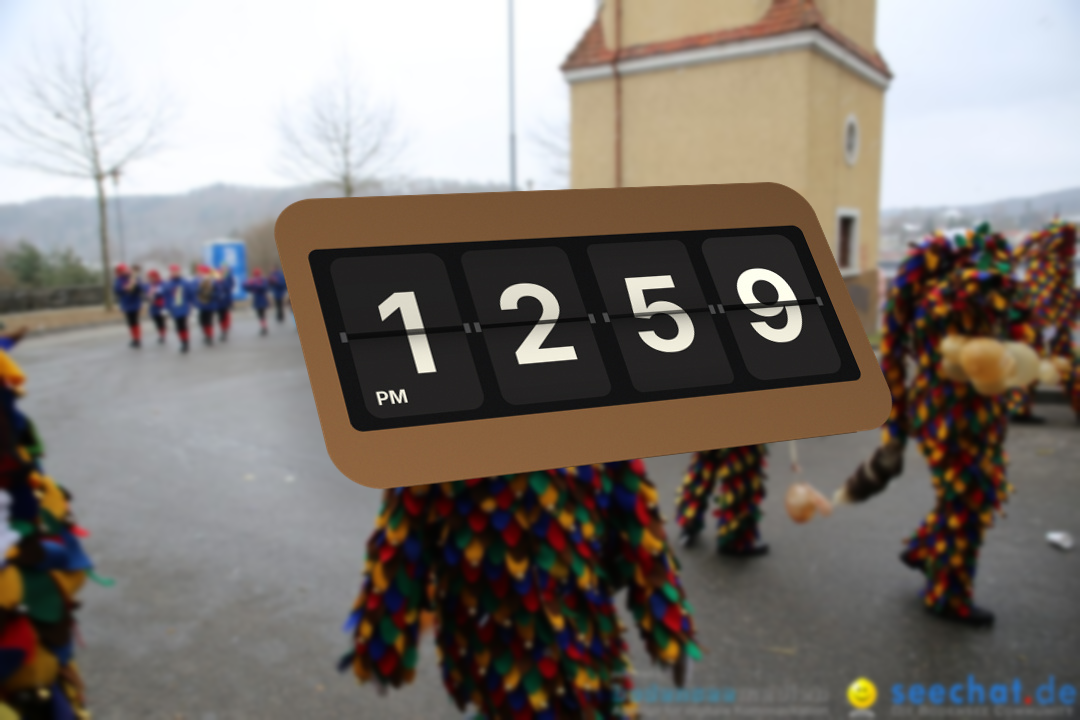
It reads 12,59
